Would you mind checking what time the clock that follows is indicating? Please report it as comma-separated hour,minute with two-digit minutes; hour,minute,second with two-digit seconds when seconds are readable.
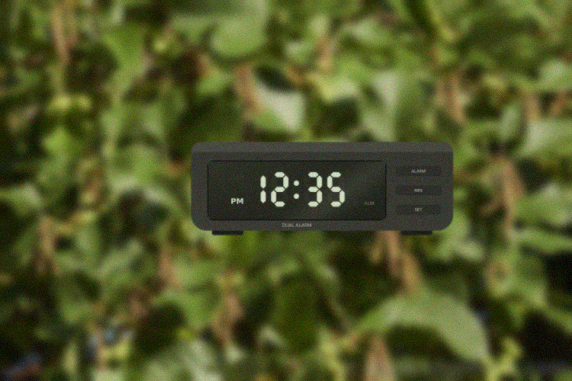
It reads 12,35
